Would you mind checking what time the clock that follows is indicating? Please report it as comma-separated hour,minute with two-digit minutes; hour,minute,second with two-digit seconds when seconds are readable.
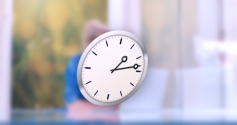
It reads 1,13
